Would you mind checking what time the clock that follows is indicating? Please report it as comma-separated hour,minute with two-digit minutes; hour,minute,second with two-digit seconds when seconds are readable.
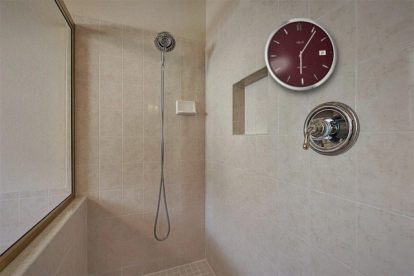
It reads 6,06
